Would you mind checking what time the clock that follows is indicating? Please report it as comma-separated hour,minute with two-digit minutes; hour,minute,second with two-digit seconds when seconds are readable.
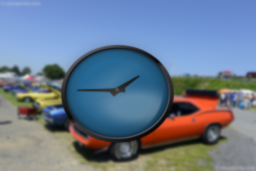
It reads 1,45
